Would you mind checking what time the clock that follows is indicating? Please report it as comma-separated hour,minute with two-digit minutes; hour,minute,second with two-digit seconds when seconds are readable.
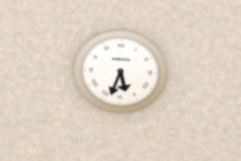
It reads 5,33
